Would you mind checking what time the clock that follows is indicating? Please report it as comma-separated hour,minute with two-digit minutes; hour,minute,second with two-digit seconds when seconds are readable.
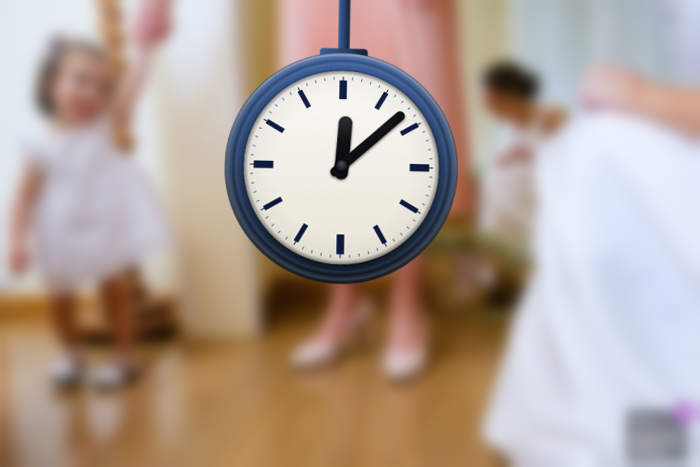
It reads 12,08
